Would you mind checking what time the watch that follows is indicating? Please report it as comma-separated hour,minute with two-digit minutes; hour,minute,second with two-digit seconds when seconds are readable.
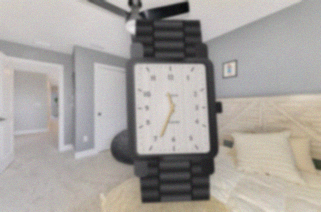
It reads 11,34
